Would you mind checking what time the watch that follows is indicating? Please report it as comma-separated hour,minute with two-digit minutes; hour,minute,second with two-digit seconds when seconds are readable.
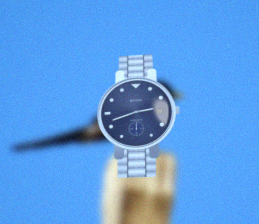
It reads 2,42
